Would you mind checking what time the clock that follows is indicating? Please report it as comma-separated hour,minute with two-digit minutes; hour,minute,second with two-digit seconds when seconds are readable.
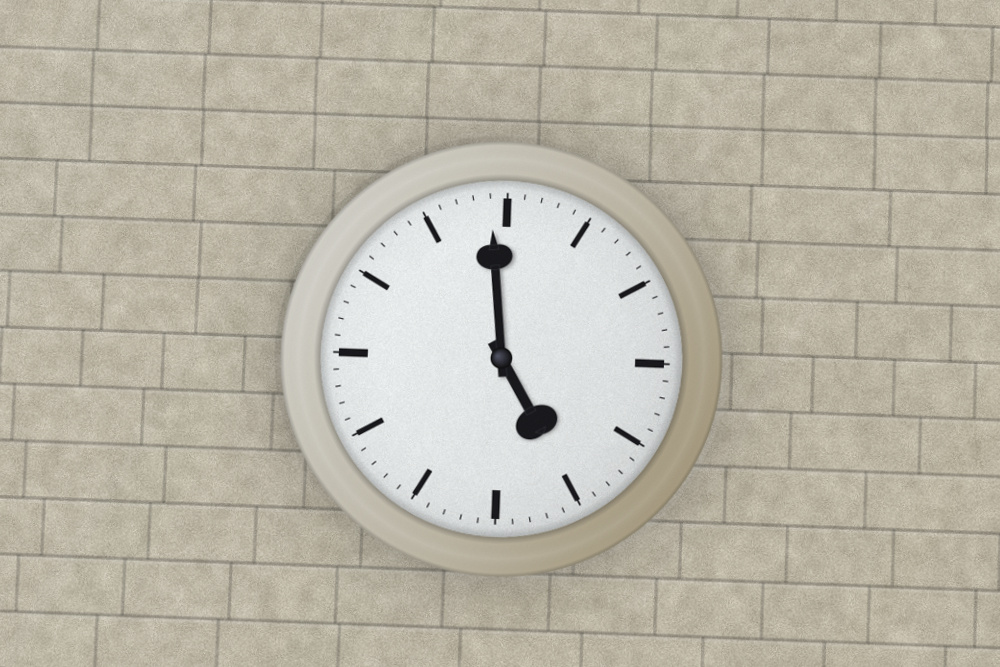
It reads 4,59
